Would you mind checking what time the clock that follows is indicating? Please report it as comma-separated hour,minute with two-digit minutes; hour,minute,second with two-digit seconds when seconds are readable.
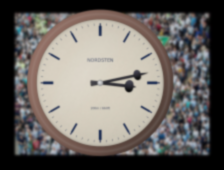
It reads 3,13
